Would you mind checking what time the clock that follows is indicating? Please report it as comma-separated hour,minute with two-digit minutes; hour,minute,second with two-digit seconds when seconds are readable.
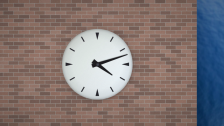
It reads 4,12
